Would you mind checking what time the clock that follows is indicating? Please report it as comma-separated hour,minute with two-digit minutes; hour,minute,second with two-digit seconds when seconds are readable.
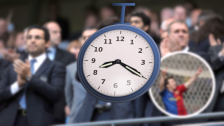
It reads 8,20
